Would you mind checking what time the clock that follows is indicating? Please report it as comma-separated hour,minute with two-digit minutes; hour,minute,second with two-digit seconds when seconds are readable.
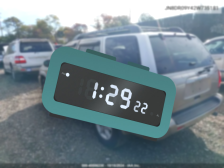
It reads 1,29,22
